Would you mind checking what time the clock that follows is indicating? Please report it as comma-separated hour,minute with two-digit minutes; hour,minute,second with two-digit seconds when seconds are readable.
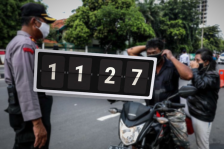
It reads 11,27
